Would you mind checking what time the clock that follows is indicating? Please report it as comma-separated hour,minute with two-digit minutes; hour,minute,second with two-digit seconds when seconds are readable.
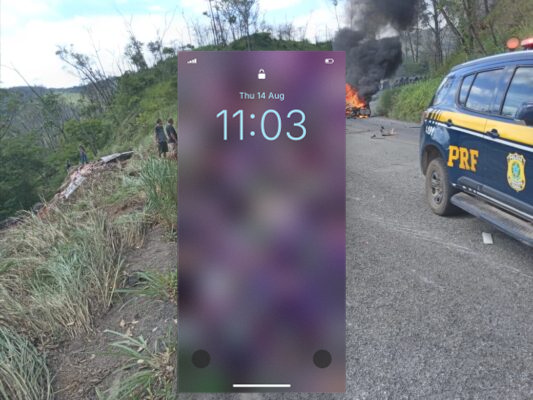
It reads 11,03
